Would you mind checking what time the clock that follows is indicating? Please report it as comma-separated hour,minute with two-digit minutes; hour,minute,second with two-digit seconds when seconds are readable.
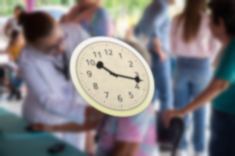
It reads 10,17
